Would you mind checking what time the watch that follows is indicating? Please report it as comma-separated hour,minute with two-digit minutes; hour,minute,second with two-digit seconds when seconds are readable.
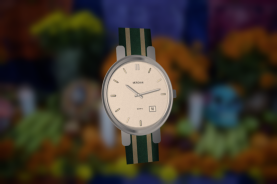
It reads 10,13
